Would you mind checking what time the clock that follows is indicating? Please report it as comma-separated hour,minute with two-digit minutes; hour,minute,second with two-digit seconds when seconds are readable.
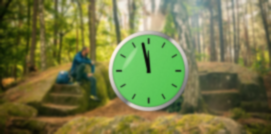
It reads 11,58
